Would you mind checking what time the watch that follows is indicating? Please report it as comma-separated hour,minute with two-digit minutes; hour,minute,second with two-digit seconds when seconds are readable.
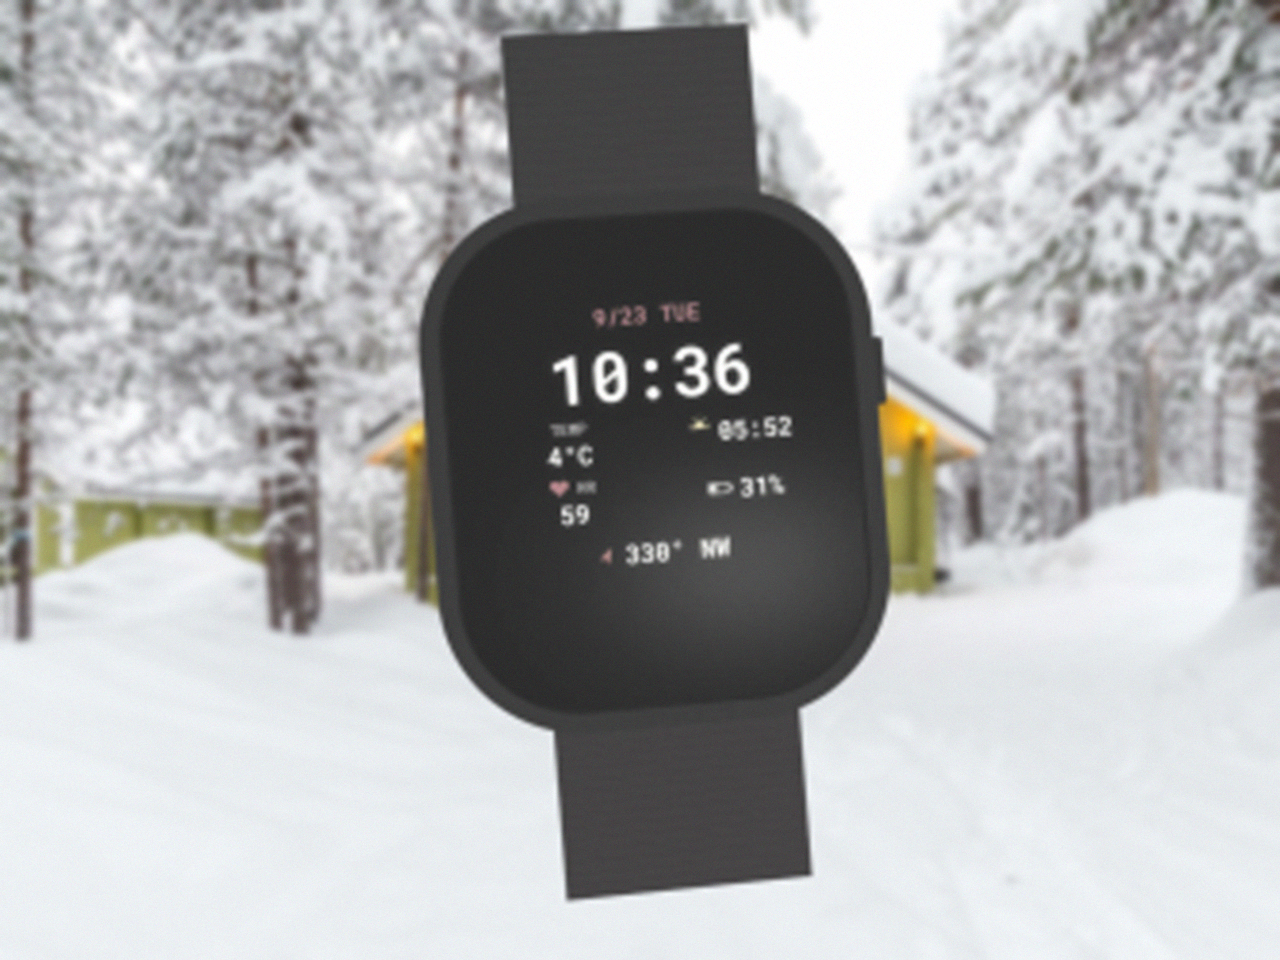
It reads 10,36
